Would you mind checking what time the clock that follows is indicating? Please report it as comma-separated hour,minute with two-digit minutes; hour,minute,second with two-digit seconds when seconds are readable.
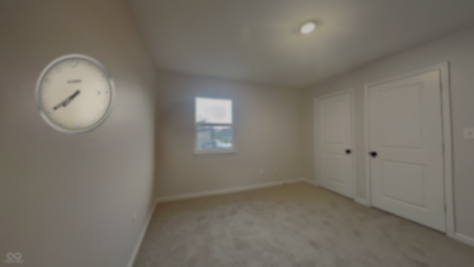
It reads 7,40
